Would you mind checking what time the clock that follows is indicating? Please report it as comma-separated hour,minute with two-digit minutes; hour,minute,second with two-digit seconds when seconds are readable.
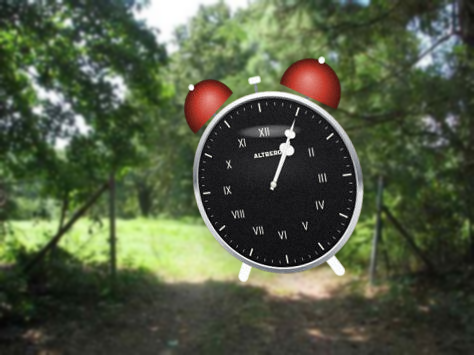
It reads 1,05
